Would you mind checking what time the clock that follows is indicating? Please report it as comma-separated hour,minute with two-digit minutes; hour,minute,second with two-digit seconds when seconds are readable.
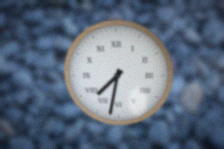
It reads 7,32
